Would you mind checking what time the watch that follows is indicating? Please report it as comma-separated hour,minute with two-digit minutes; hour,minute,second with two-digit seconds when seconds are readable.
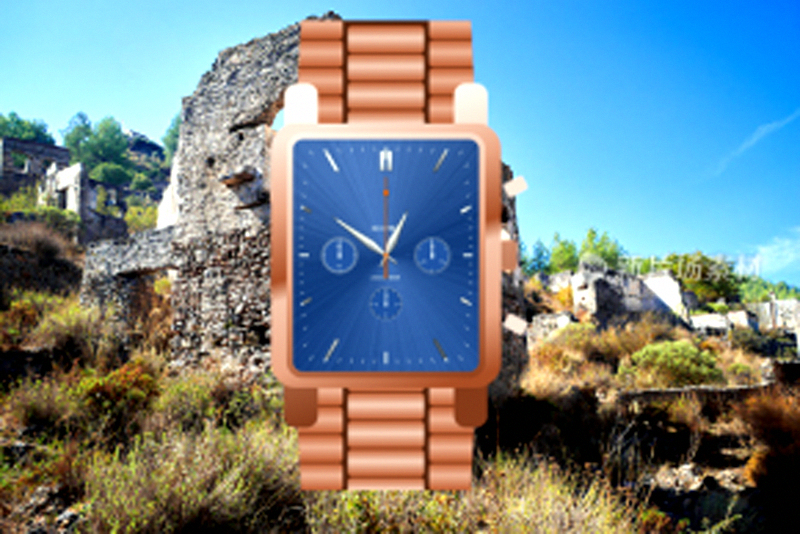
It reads 12,51
